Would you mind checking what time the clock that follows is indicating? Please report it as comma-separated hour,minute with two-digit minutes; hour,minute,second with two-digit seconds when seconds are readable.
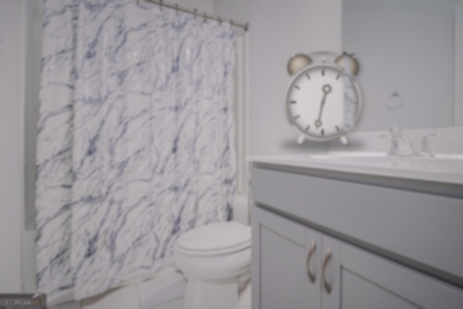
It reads 12,32
